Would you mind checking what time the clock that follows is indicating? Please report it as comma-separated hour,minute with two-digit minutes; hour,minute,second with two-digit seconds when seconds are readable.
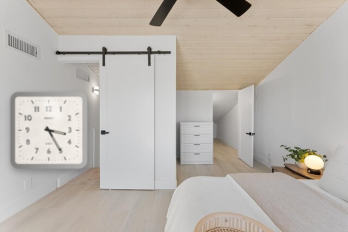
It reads 3,25
